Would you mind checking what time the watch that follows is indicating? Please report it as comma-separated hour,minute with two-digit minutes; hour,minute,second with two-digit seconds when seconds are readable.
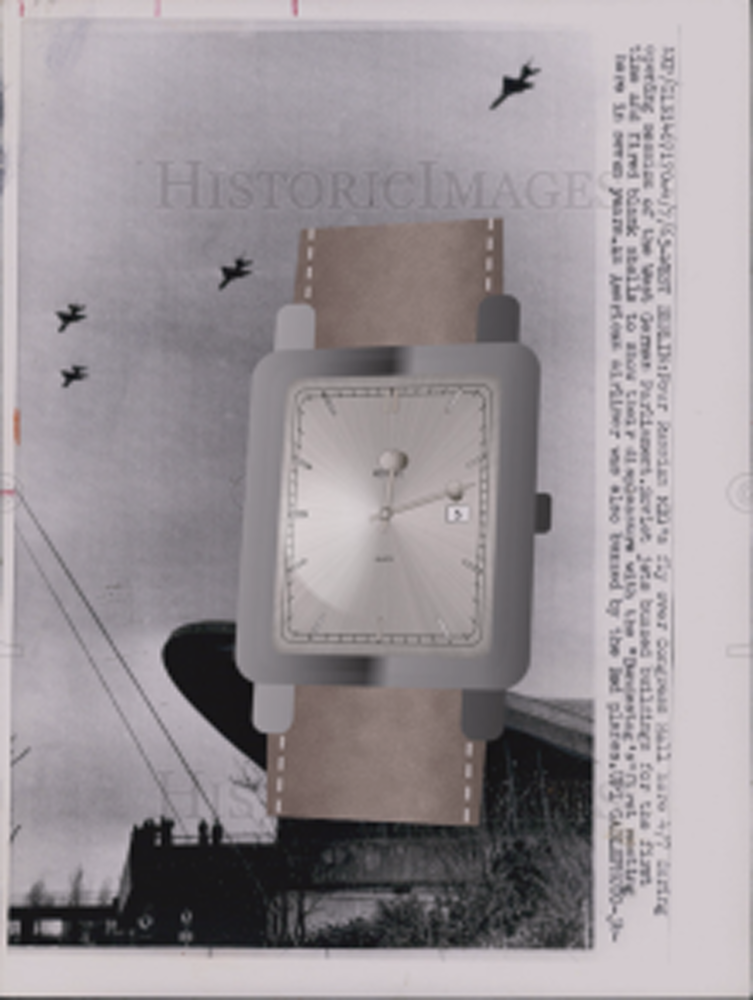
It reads 12,12
